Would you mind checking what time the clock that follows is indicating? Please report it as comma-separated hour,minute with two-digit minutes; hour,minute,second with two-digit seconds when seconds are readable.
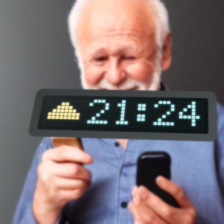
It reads 21,24
